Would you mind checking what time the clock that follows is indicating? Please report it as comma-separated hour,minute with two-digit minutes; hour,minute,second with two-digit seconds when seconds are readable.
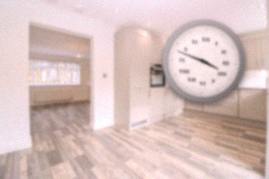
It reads 3,48
